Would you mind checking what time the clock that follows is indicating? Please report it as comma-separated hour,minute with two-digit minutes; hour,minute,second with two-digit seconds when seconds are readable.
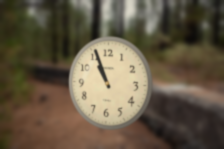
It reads 10,56
